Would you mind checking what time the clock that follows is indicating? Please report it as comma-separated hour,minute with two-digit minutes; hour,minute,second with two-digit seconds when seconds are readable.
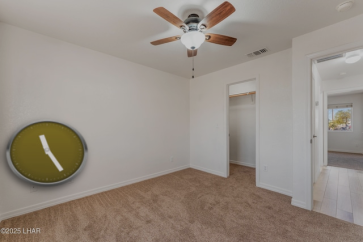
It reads 11,25
